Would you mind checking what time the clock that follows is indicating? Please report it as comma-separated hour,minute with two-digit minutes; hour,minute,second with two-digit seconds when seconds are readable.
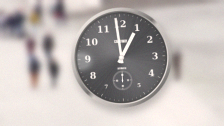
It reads 12,59
